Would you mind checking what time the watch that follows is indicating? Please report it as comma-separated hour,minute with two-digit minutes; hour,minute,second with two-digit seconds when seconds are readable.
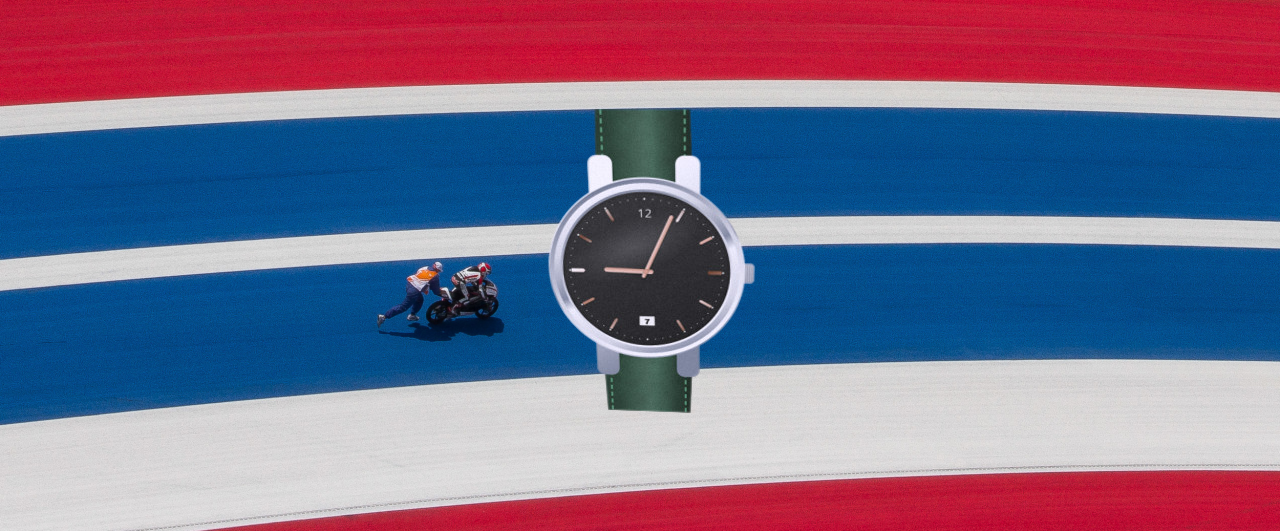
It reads 9,04
